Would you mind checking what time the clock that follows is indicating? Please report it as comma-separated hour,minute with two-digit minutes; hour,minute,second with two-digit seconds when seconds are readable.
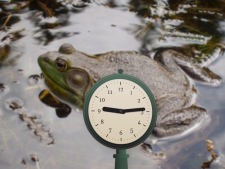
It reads 9,14
